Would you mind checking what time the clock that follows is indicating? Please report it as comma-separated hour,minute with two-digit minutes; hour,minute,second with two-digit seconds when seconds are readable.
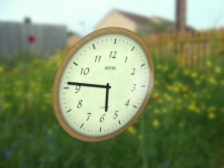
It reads 5,46
